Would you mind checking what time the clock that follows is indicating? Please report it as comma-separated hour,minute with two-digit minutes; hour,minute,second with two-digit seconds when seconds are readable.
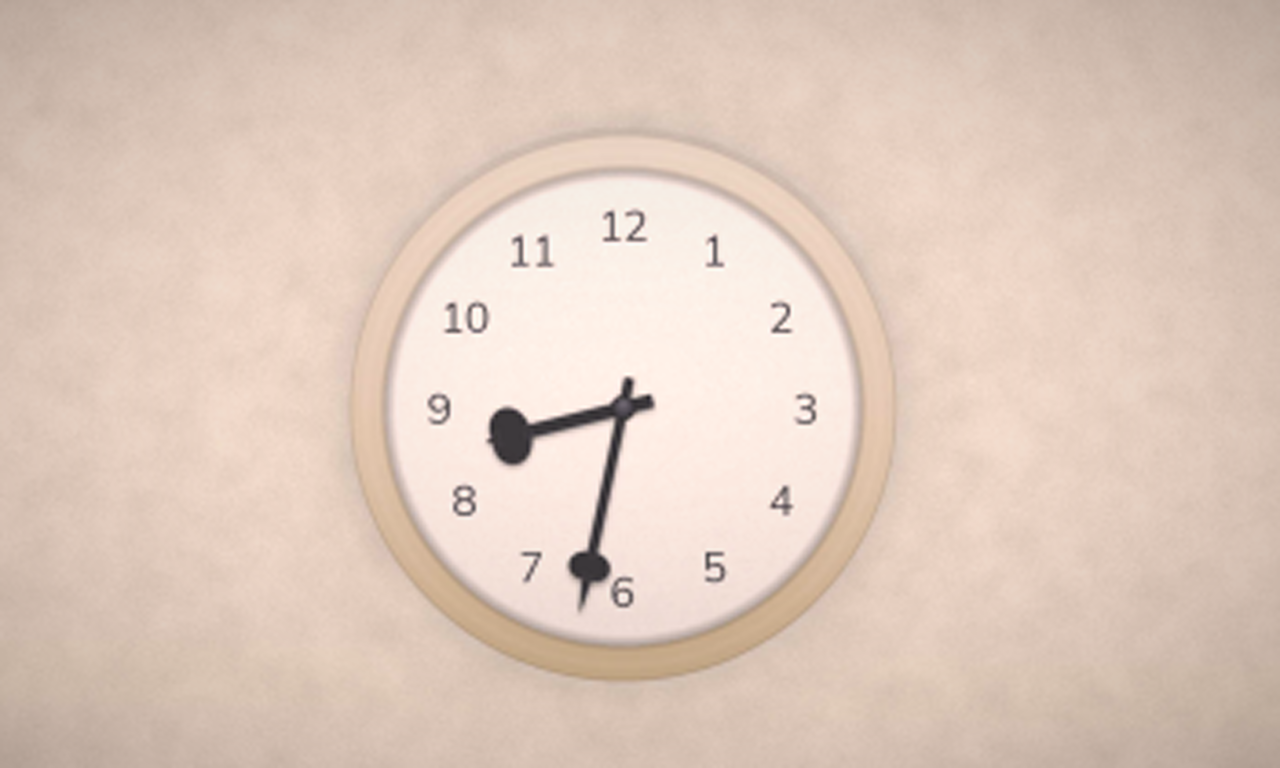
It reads 8,32
